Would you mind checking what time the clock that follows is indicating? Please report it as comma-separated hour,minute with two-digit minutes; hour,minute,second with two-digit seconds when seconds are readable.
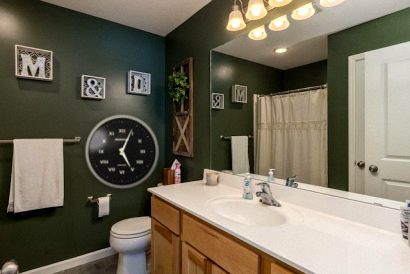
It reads 5,04
